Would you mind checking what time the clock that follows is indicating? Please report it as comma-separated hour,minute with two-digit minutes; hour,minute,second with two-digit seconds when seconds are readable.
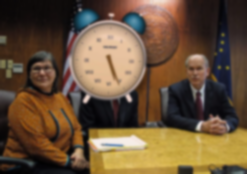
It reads 5,26
